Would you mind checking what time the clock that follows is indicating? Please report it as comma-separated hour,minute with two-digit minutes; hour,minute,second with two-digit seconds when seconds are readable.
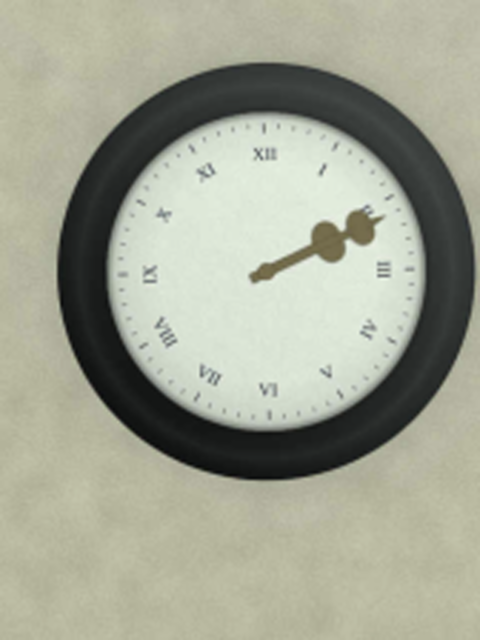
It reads 2,11
